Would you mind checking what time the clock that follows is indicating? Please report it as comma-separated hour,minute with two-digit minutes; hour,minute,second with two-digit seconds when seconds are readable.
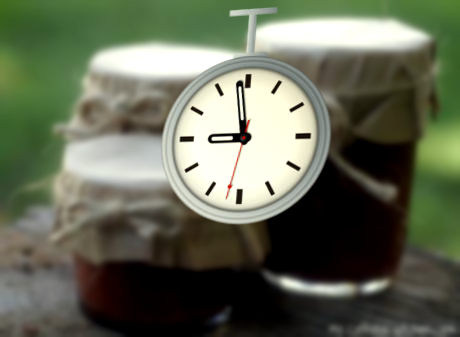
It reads 8,58,32
